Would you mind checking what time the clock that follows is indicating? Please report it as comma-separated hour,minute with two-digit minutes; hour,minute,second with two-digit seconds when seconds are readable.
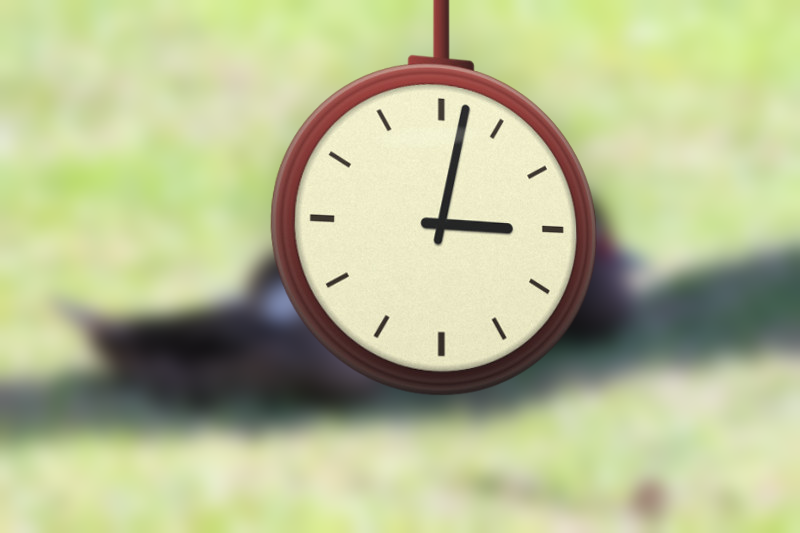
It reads 3,02
